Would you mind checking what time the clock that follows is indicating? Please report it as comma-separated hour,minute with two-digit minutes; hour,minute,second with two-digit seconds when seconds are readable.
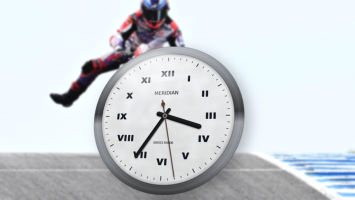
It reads 3,35,28
